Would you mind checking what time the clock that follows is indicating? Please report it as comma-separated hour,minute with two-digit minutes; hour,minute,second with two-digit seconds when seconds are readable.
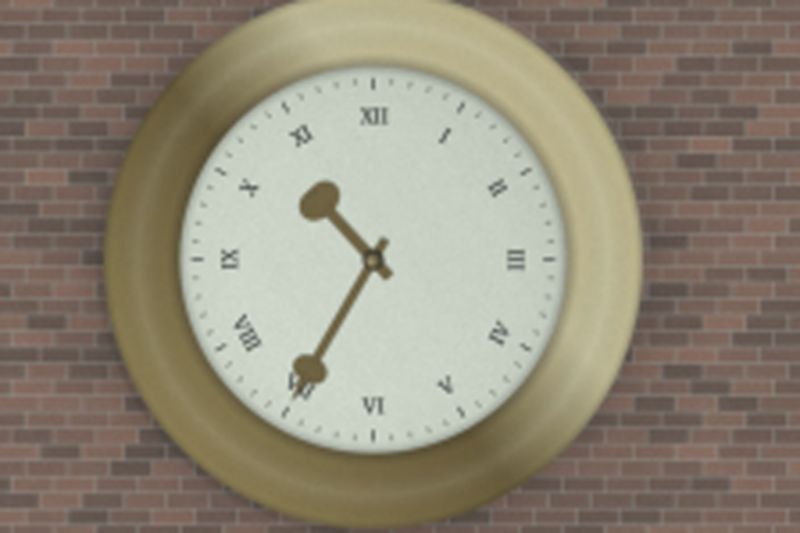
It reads 10,35
